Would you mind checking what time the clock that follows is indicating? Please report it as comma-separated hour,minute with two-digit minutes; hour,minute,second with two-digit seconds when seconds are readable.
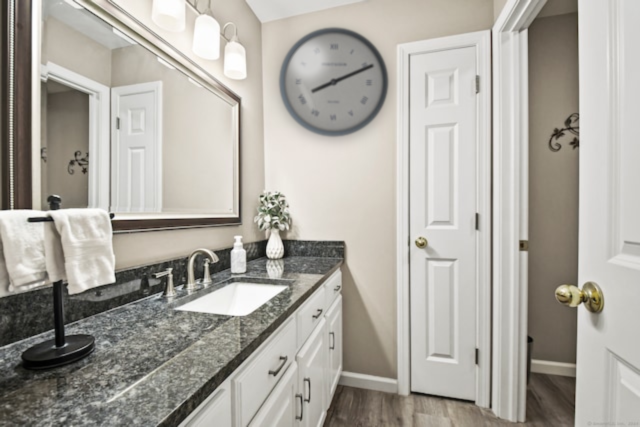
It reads 8,11
